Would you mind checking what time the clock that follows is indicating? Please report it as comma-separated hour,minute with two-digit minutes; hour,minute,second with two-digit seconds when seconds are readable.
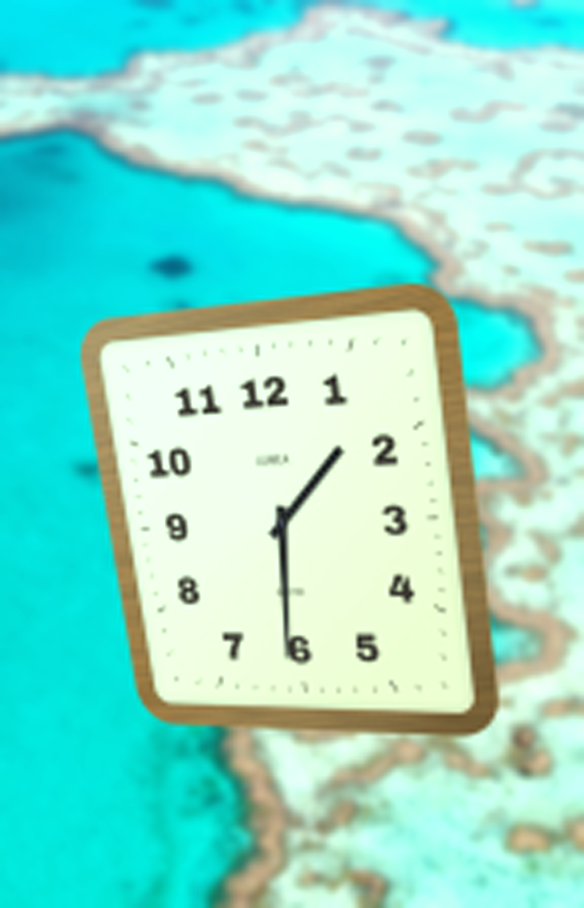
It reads 1,31
